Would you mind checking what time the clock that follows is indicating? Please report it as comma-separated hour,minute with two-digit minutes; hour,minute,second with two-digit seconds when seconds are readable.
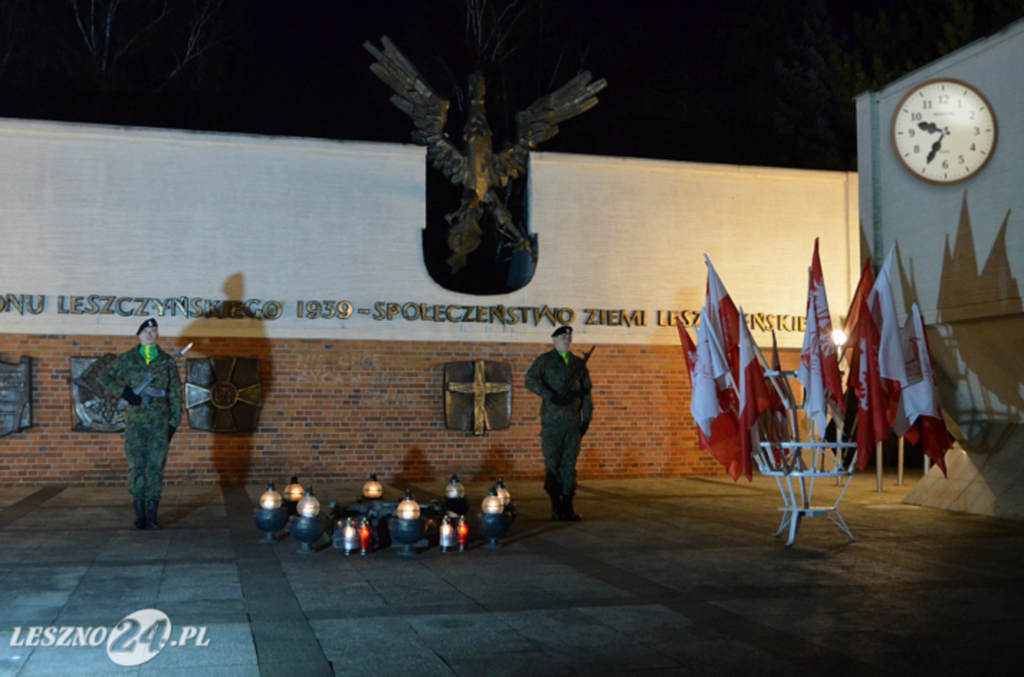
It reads 9,35
